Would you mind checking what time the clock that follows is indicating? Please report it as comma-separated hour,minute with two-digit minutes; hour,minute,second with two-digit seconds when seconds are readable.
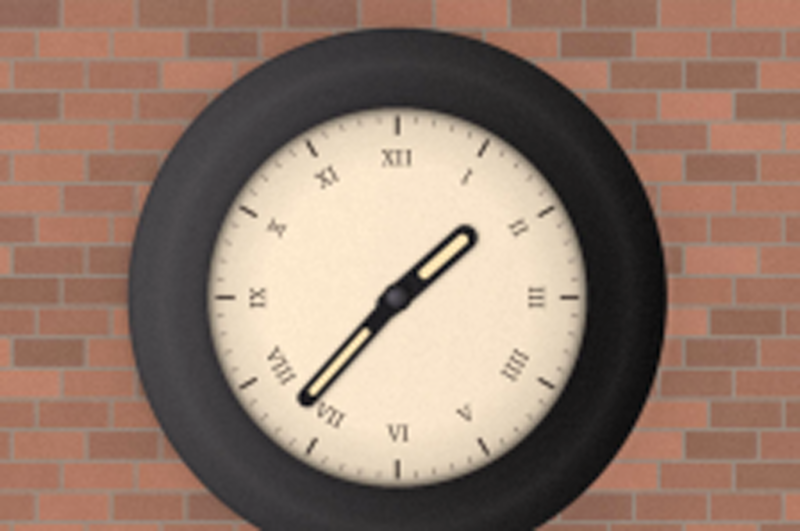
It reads 1,37
